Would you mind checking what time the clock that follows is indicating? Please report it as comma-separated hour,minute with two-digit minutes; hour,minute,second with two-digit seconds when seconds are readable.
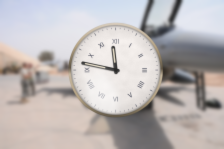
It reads 11,47
